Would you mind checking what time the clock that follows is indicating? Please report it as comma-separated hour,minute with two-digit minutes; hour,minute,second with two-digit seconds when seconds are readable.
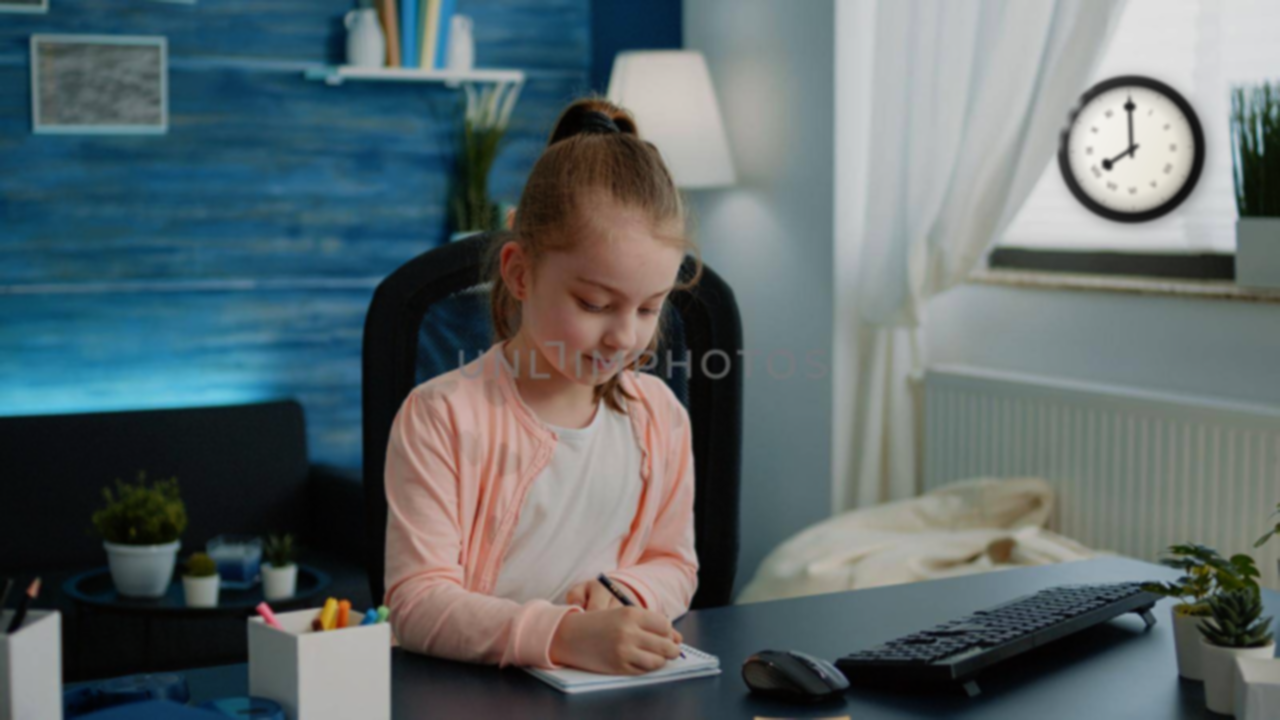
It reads 8,00
